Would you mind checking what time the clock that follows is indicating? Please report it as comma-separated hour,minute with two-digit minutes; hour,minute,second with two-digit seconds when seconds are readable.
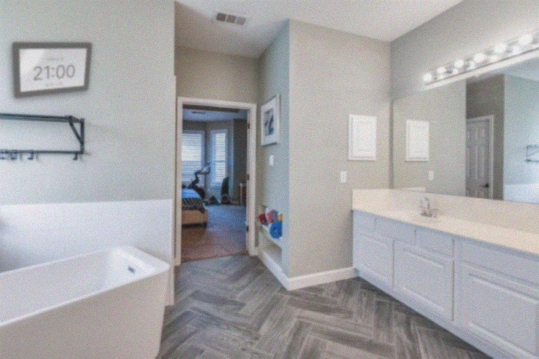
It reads 21,00
